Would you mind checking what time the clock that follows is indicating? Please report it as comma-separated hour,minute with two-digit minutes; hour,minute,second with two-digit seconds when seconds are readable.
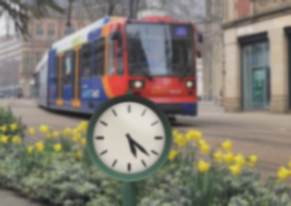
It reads 5,22
